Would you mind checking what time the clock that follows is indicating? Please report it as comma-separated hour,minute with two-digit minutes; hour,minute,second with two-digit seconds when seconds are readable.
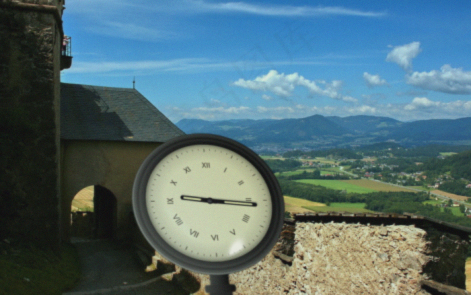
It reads 9,16
